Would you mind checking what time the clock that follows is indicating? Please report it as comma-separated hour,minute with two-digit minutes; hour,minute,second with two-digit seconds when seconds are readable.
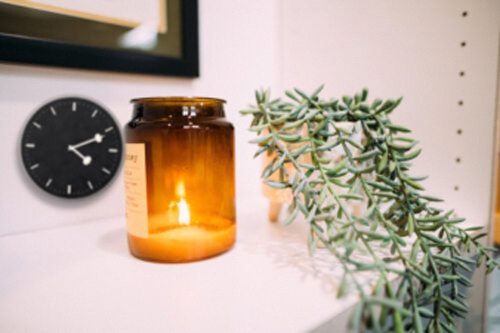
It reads 4,11
